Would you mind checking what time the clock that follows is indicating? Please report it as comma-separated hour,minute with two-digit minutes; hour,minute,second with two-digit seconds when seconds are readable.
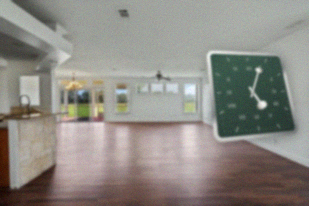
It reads 5,04
